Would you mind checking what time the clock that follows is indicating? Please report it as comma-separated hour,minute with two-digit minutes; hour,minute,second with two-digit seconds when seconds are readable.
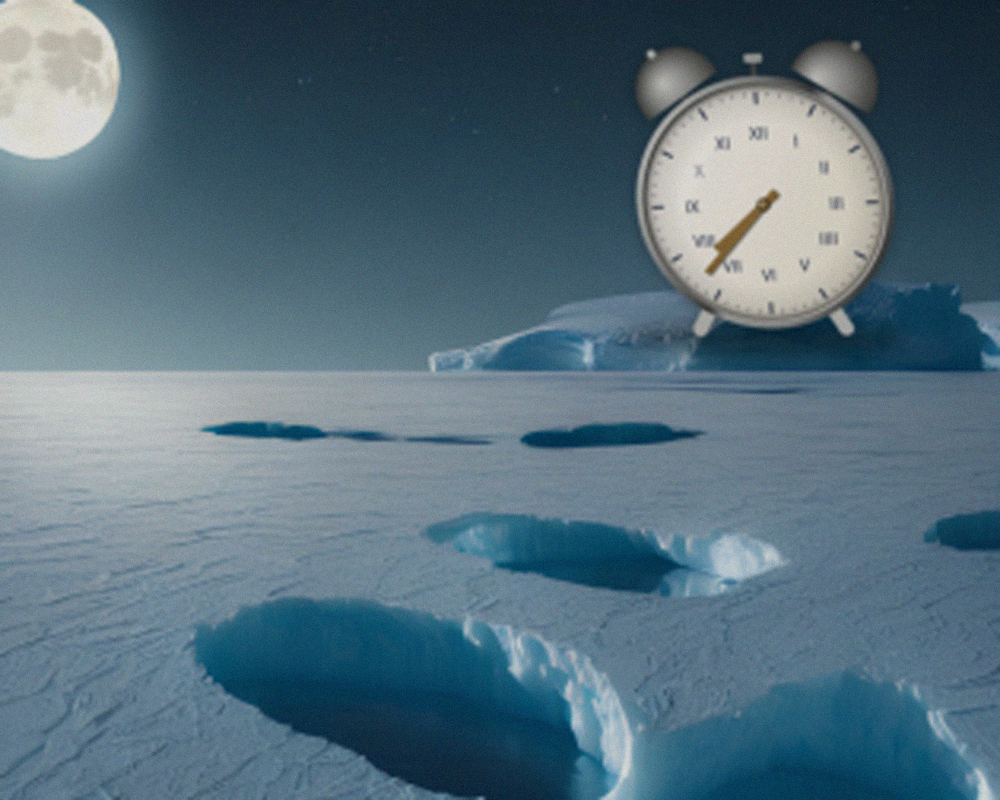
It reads 7,37
